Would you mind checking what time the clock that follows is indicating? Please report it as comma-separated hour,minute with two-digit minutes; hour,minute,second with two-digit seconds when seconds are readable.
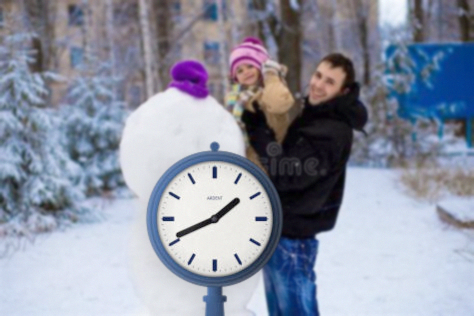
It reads 1,41
